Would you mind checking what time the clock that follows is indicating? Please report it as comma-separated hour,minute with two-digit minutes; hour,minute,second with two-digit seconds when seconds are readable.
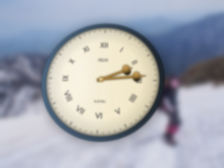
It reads 2,14
